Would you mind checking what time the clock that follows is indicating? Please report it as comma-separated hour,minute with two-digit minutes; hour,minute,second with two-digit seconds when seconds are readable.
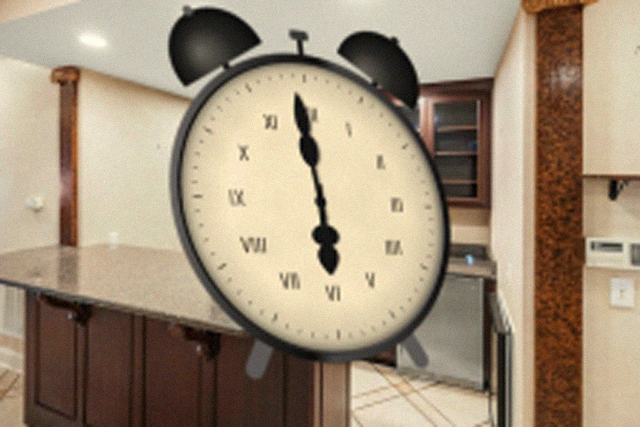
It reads 5,59
